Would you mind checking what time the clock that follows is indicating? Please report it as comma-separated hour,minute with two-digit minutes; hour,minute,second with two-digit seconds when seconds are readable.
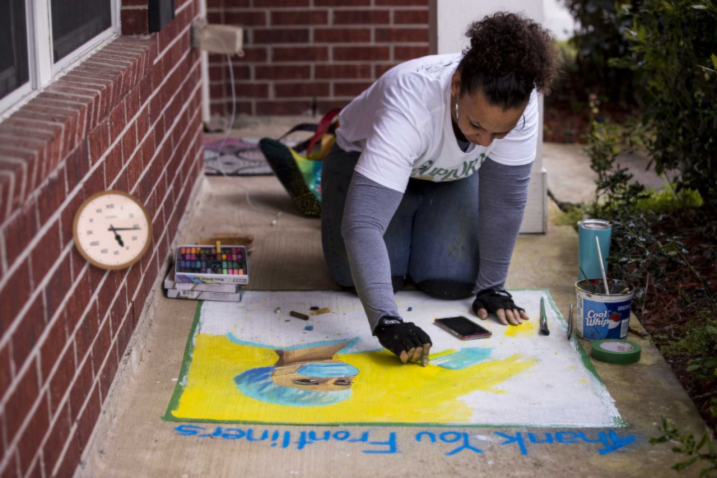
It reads 5,16
